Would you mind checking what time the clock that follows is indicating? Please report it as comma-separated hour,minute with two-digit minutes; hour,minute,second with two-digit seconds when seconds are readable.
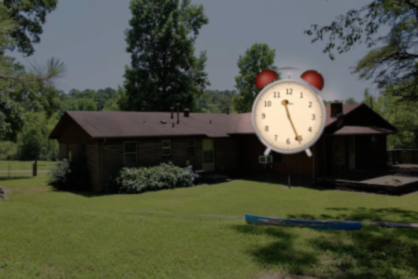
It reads 11,26
